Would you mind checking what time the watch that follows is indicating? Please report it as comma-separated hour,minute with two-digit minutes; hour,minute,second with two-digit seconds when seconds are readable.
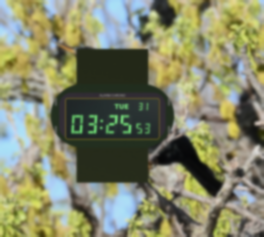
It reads 3,25
